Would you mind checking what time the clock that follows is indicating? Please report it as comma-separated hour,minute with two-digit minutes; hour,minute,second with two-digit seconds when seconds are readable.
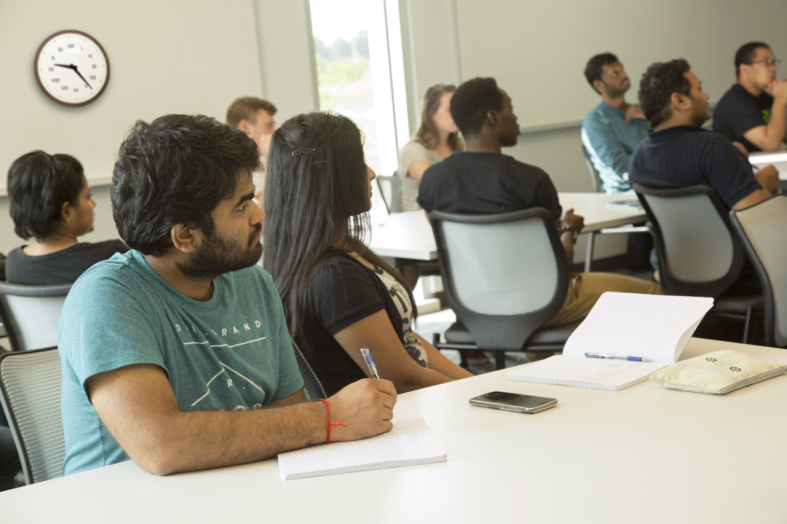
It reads 9,24
